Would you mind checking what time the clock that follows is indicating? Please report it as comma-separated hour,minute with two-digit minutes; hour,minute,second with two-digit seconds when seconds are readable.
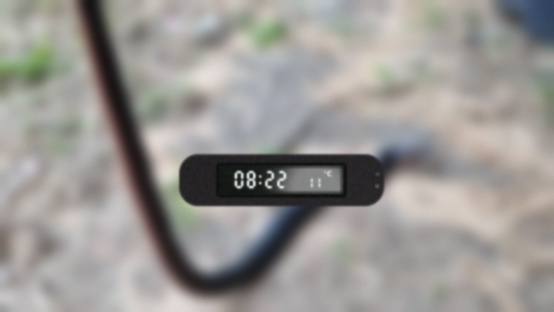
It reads 8,22
